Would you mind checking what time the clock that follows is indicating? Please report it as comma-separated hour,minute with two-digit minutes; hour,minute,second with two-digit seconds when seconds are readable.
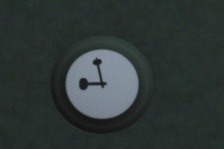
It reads 8,58
